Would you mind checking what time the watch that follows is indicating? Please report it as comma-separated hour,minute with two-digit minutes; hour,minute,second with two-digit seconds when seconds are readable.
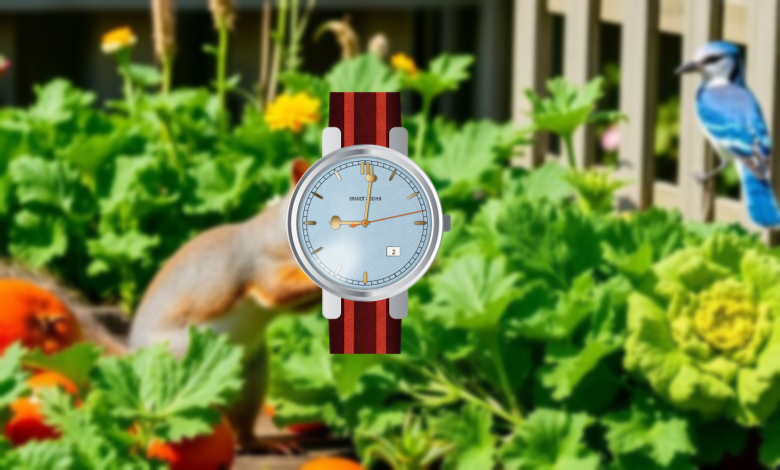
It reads 9,01,13
